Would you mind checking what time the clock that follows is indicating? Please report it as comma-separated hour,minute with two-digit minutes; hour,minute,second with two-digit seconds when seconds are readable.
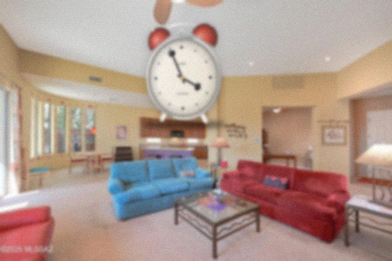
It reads 3,56
